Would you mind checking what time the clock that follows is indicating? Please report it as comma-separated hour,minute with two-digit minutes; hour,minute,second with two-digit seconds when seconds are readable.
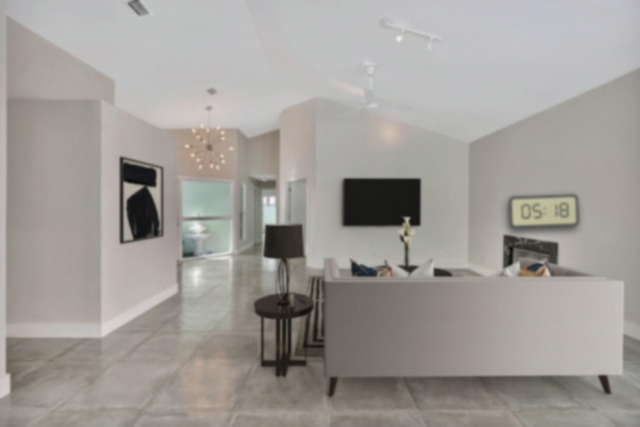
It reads 5,18
